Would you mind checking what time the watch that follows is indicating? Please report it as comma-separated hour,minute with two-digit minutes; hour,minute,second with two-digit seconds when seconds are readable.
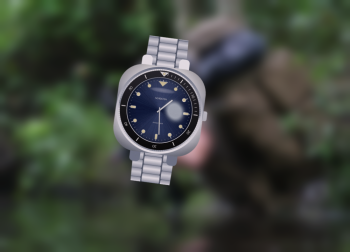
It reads 1,29
